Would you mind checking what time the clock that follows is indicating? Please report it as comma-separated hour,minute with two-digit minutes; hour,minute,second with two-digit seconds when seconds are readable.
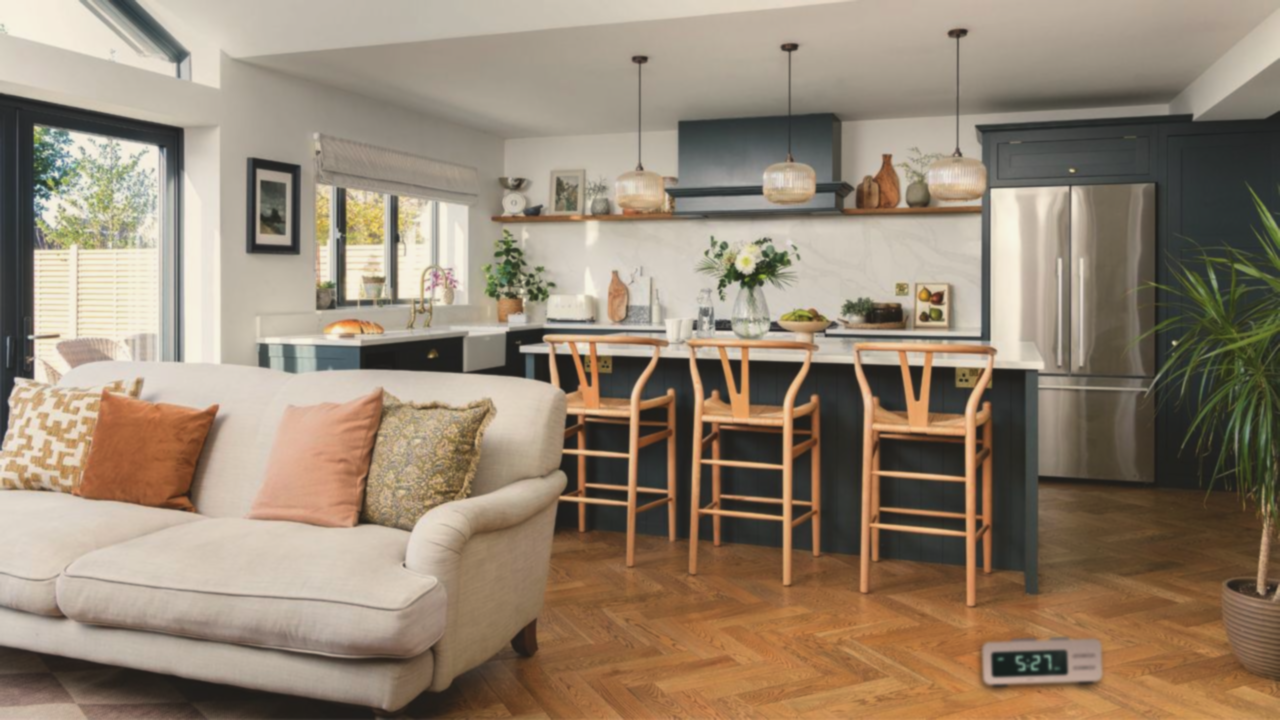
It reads 5,27
